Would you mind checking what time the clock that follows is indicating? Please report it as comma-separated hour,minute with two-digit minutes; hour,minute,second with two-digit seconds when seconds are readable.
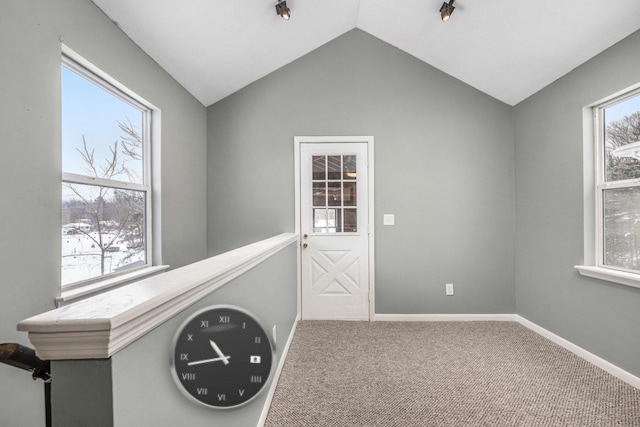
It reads 10,43
